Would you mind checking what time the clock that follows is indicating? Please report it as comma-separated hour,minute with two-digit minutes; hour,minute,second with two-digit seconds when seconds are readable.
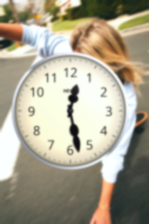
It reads 12,28
